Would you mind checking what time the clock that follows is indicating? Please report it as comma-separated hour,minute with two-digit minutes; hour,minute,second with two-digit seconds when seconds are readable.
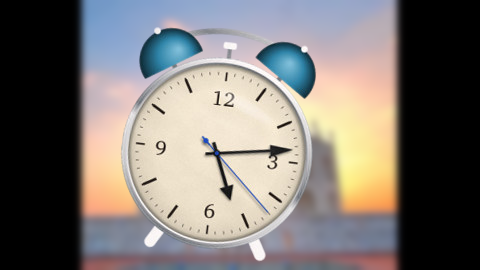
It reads 5,13,22
